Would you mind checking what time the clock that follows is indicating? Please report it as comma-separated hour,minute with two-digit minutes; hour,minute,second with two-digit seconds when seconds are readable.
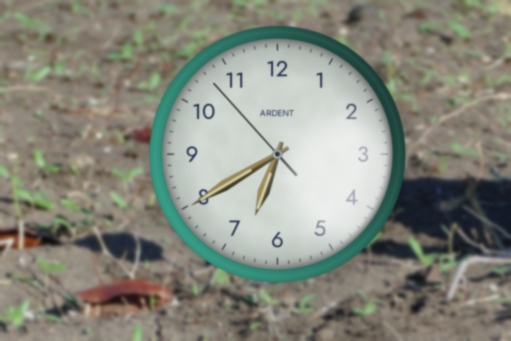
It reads 6,39,53
